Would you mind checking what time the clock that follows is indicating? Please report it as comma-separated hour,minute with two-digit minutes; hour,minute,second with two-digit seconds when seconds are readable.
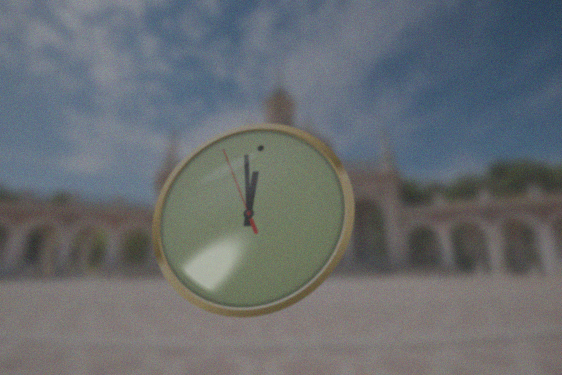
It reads 11,57,55
